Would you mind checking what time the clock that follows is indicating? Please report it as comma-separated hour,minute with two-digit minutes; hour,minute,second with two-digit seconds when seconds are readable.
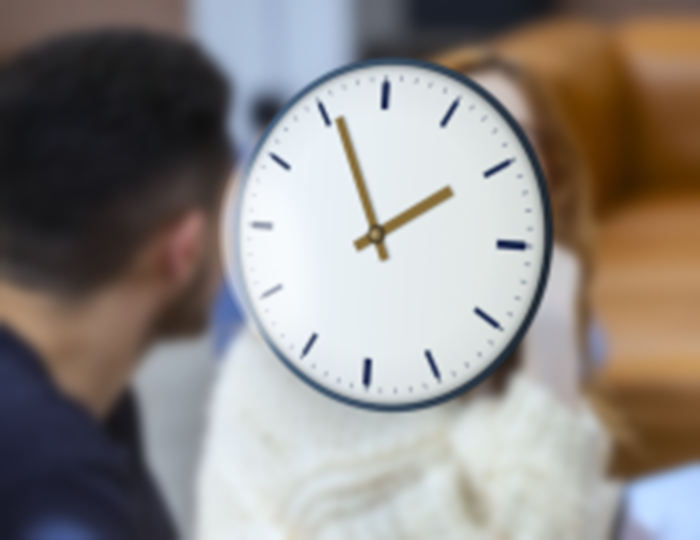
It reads 1,56
